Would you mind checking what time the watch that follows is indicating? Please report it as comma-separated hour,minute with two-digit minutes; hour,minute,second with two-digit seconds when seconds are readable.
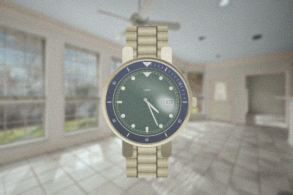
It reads 4,26
